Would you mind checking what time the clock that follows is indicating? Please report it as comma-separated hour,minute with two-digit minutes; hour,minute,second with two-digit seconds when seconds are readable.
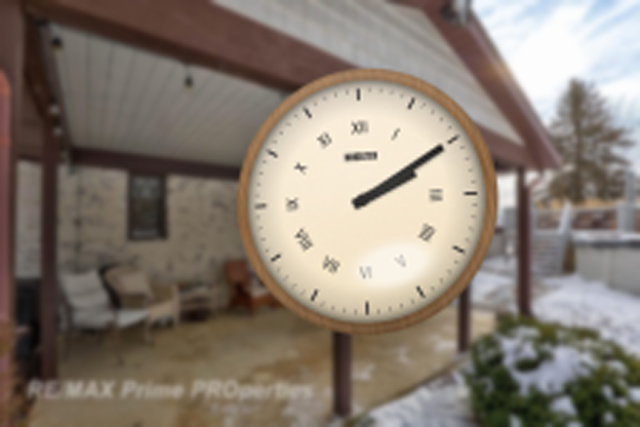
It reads 2,10
